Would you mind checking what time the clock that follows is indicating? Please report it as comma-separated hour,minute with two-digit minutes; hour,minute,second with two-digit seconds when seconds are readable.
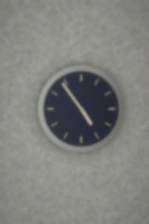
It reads 4,54
